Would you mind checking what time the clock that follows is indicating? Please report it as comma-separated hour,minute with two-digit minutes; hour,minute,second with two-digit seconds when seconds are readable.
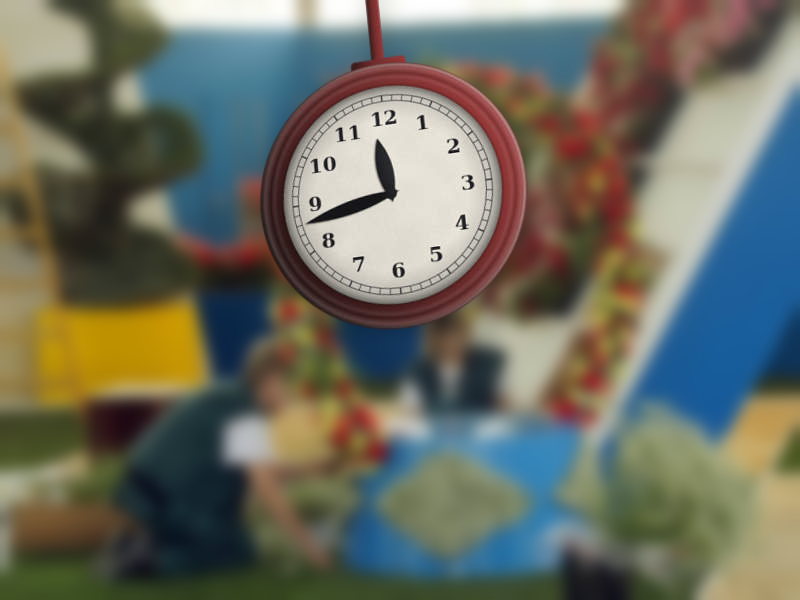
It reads 11,43
